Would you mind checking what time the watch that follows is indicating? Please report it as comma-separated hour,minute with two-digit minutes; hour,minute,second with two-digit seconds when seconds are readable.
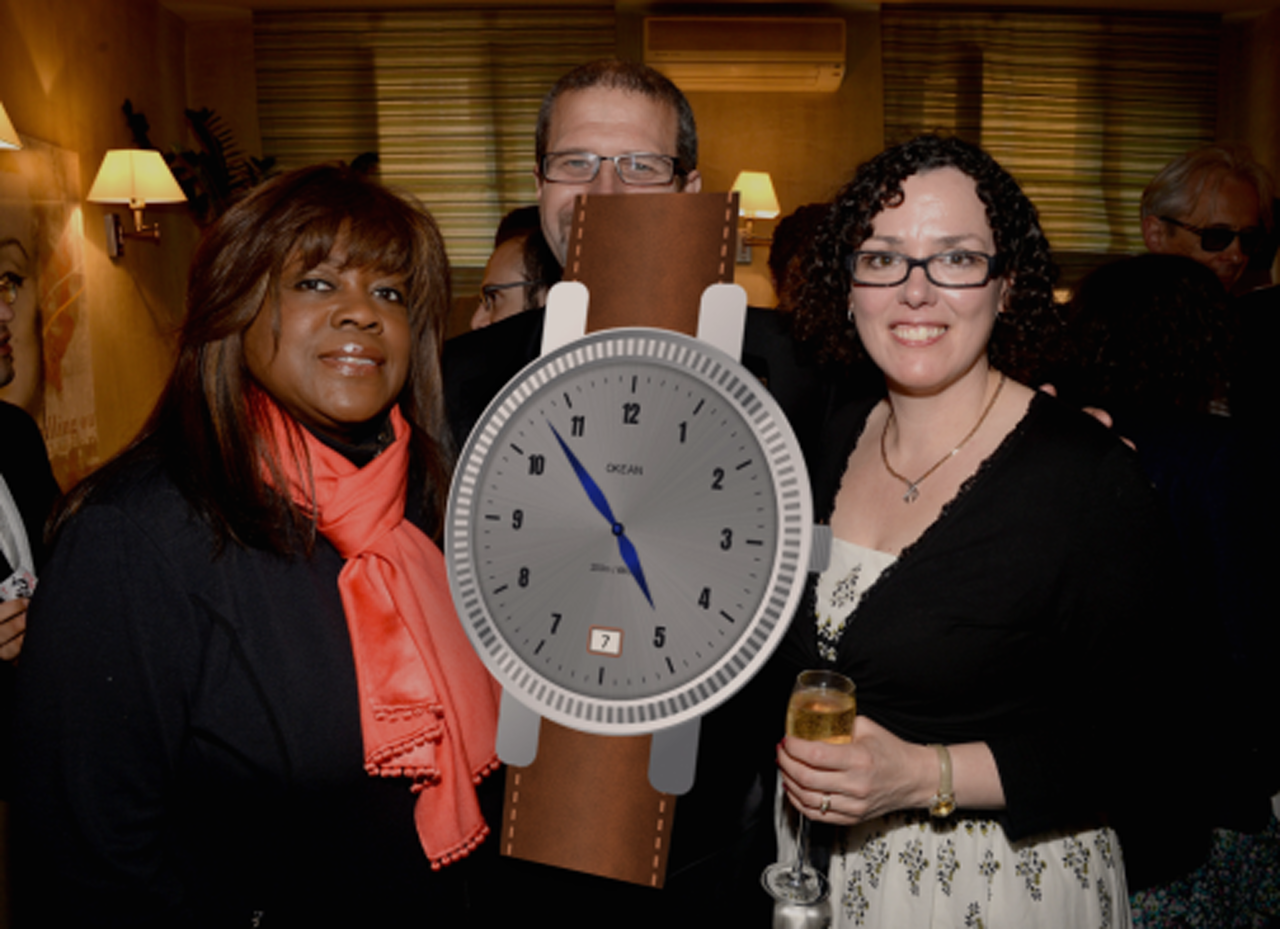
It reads 4,53
